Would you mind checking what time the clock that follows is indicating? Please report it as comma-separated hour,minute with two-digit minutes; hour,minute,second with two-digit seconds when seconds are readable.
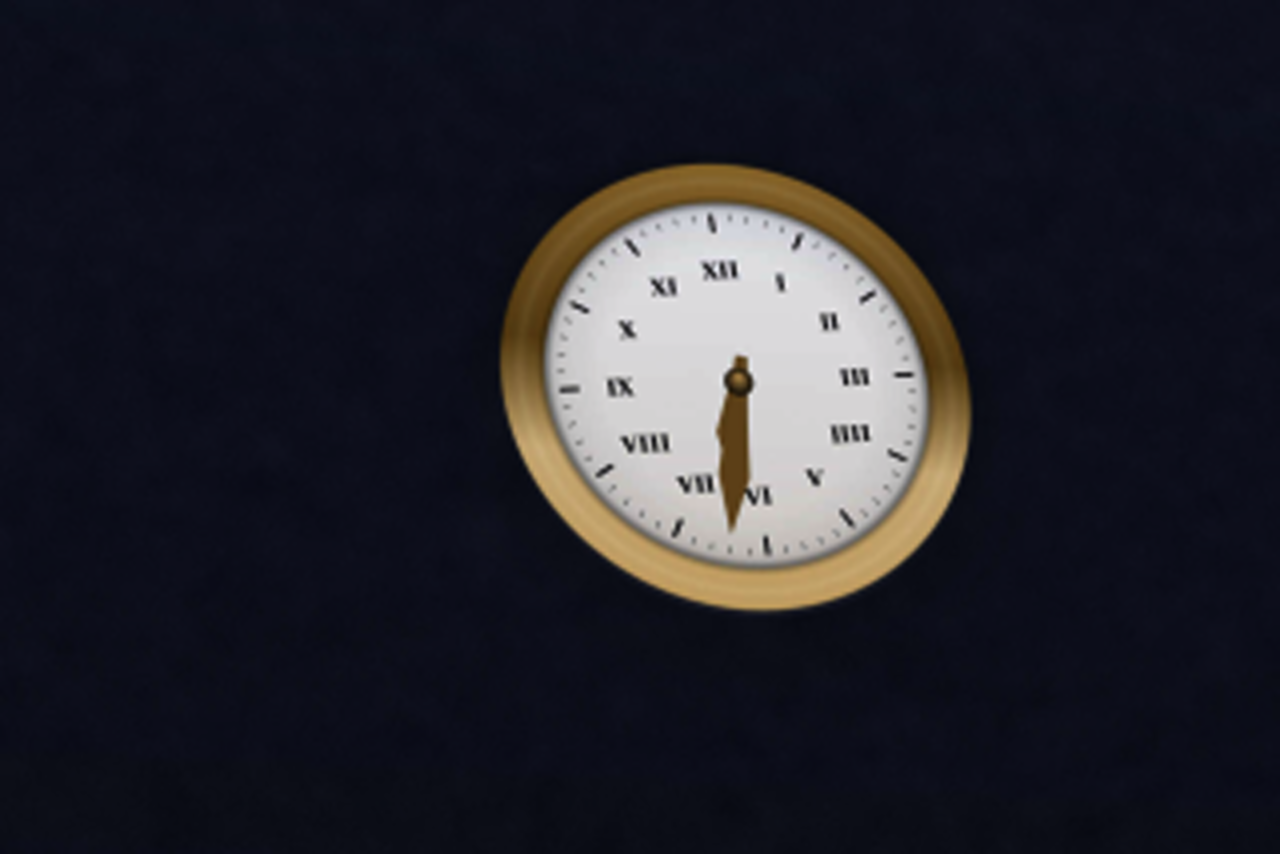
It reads 6,32
